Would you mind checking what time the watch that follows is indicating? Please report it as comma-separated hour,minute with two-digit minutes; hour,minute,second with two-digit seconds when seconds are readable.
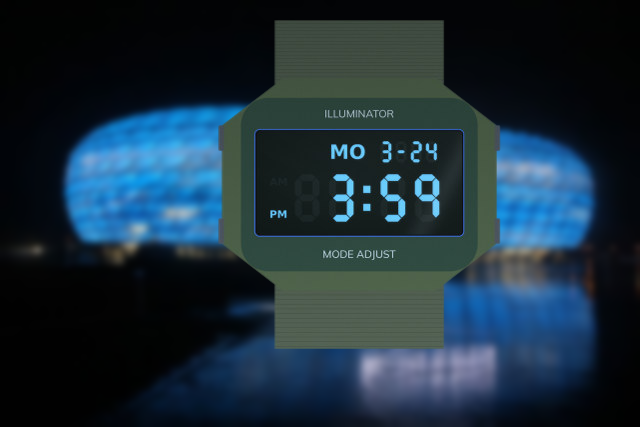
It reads 3,59
